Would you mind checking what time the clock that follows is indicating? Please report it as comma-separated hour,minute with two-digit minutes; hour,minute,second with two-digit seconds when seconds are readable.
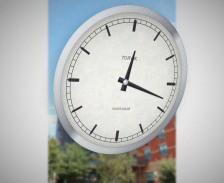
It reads 12,18
